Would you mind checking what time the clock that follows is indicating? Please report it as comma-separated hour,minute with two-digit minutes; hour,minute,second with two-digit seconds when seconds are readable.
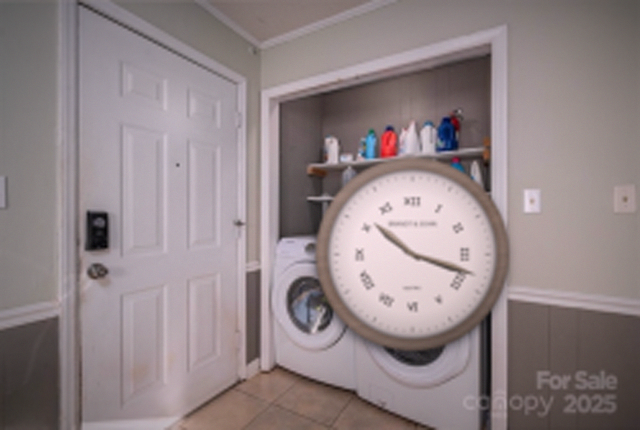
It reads 10,18
